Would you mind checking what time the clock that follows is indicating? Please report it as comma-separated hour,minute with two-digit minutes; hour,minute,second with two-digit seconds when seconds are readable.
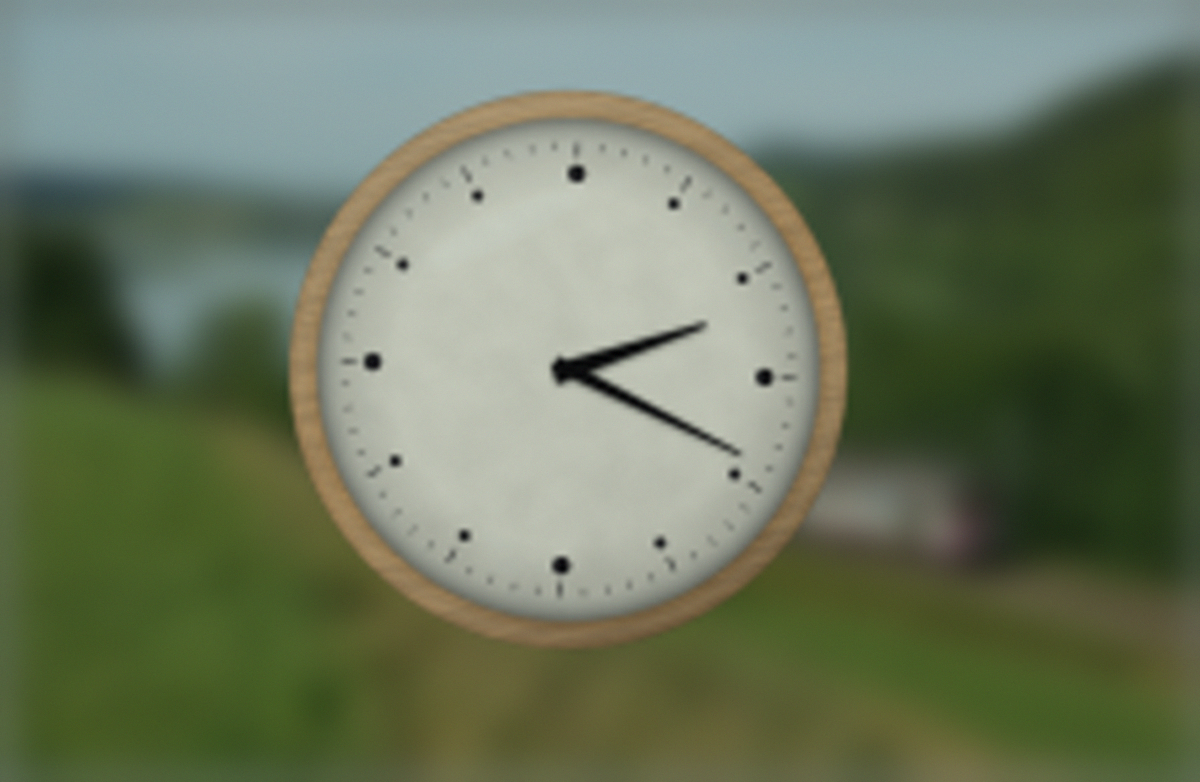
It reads 2,19
